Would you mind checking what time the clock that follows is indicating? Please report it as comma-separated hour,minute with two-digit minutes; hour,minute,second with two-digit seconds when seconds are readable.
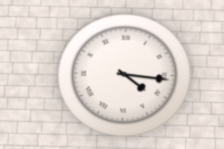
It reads 4,16
